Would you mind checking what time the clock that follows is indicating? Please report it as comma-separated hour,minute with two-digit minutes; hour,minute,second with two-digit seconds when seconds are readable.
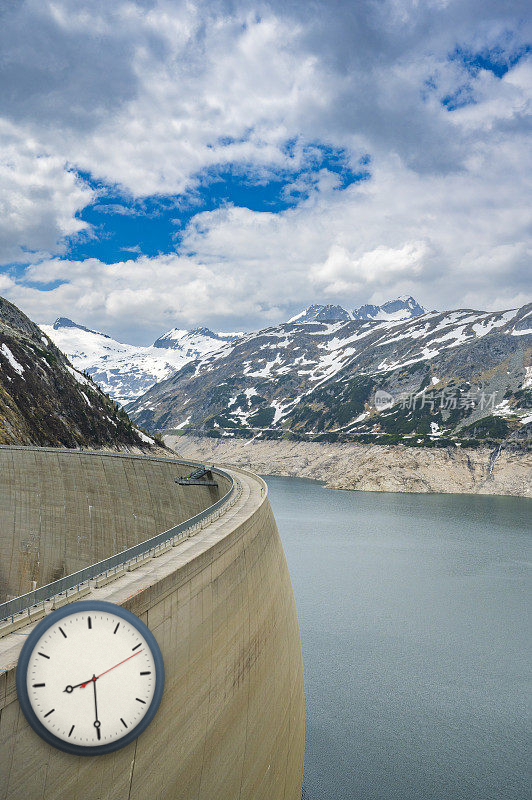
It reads 8,30,11
